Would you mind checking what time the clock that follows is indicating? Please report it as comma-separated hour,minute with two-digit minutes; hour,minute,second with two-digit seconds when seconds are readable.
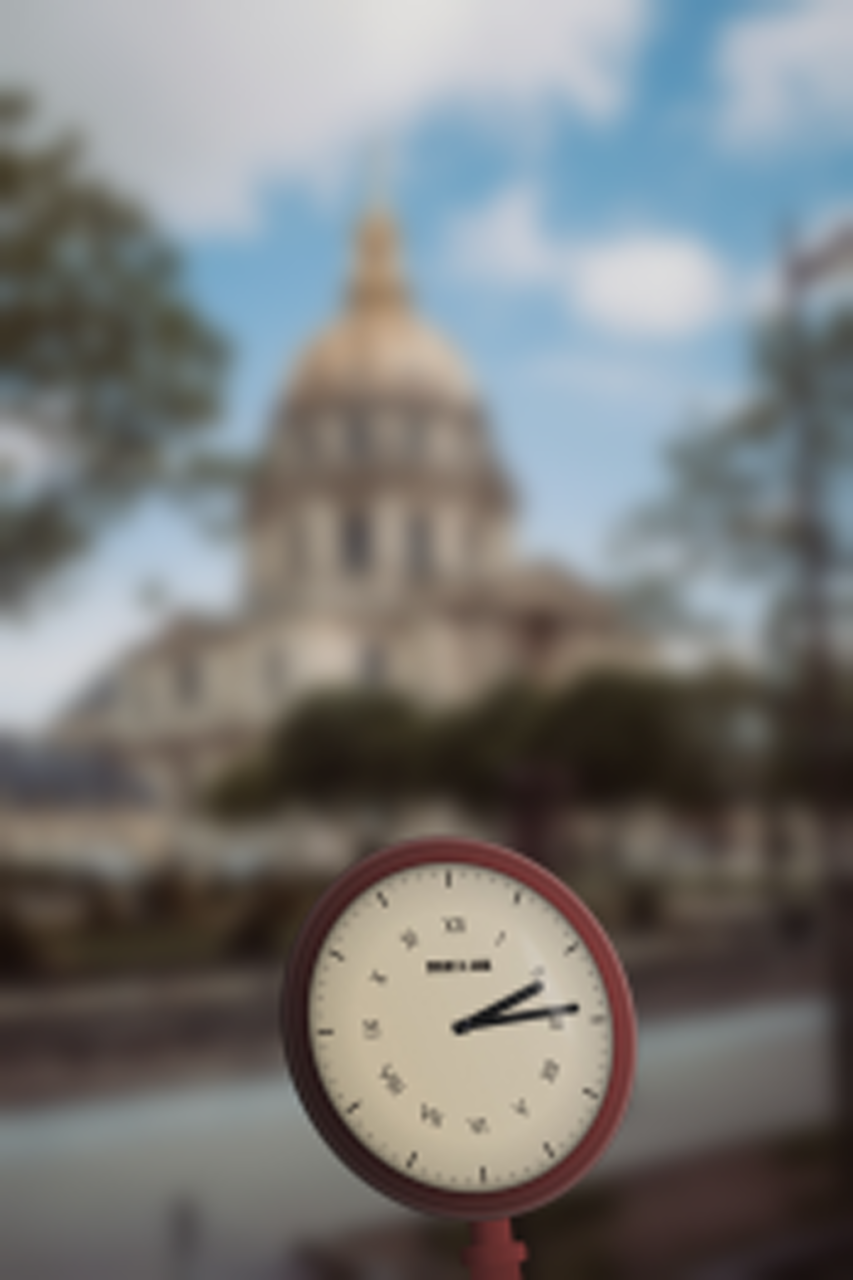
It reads 2,14
